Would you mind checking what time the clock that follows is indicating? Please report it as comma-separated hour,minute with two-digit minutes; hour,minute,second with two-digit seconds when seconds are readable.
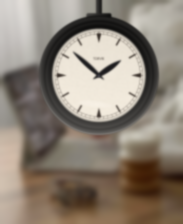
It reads 1,52
